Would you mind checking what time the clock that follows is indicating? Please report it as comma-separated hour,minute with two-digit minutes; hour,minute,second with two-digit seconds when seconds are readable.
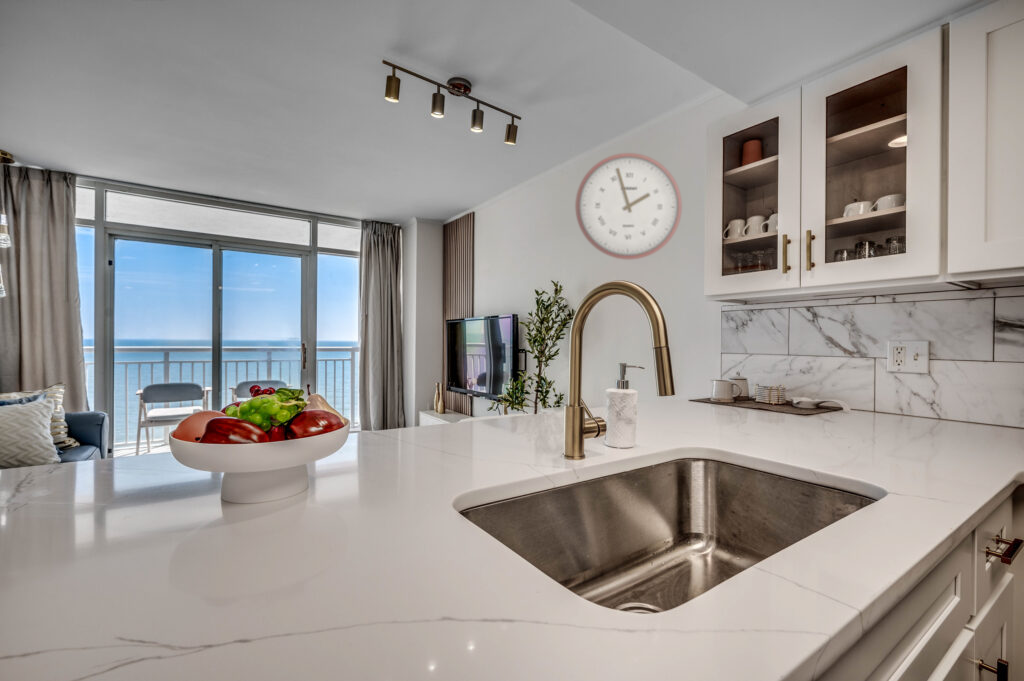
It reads 1,57
